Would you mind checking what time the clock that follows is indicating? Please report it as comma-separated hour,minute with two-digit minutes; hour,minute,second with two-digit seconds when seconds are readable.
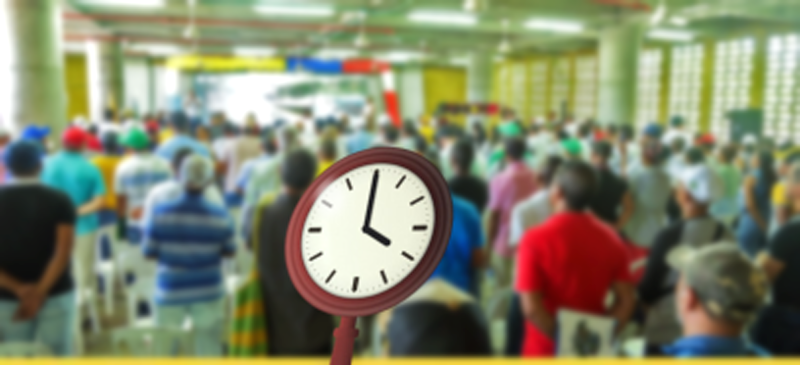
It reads 4,00
